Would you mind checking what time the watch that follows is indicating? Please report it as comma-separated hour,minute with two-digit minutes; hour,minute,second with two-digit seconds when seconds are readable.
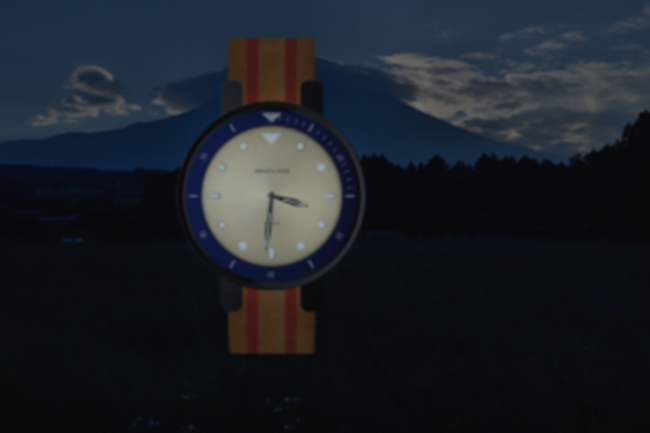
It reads 3,31
